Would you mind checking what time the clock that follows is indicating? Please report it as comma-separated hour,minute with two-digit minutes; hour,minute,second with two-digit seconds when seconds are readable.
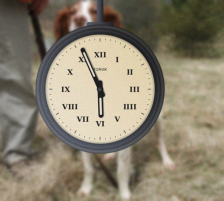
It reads 5,56
